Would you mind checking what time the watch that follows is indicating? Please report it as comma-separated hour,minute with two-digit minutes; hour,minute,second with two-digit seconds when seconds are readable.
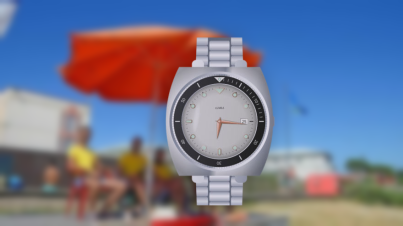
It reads 6,16
